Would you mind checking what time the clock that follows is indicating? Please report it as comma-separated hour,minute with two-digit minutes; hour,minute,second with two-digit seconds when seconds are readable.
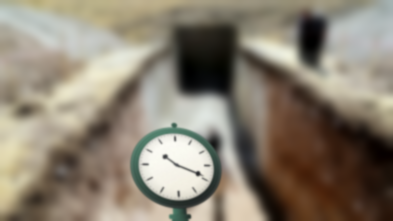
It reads 10,19
